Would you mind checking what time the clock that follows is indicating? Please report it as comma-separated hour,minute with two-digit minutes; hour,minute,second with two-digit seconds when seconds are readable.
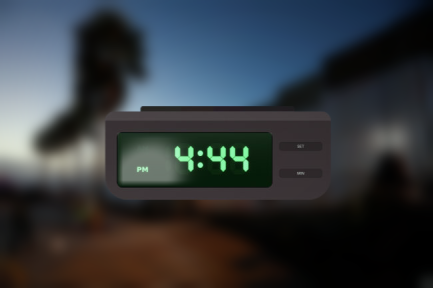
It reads 4,44
